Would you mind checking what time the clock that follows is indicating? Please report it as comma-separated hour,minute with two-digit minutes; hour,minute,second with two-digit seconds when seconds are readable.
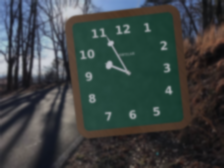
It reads 9,56
